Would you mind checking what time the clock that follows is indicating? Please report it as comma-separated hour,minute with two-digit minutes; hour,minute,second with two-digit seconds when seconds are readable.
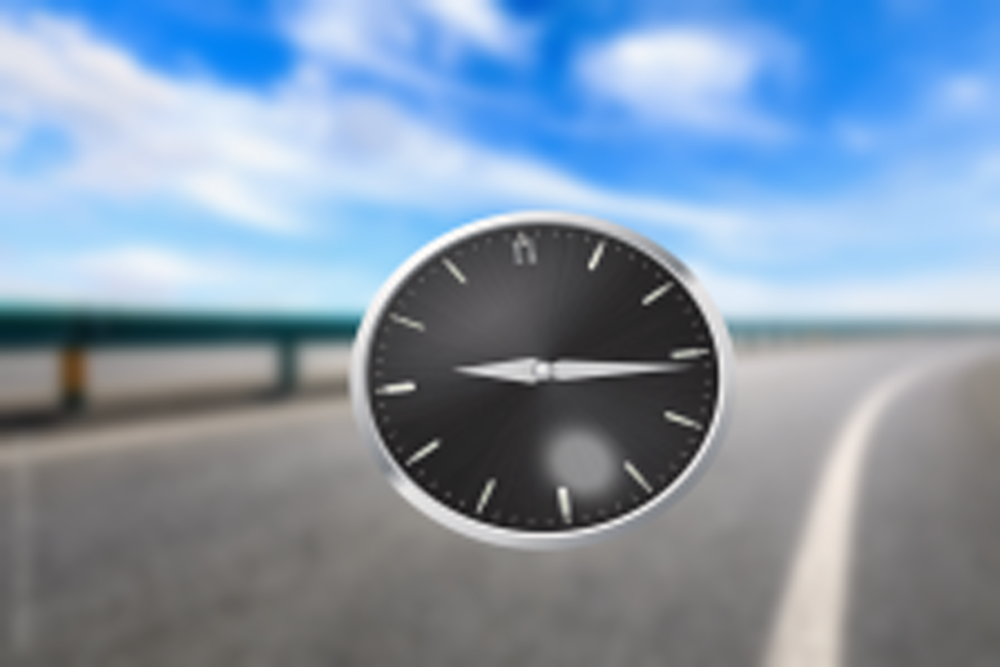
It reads 9,16
